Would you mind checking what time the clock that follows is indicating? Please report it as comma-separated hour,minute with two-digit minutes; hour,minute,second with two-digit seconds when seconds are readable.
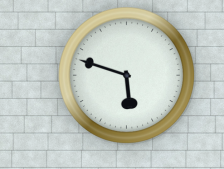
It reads 5,48
